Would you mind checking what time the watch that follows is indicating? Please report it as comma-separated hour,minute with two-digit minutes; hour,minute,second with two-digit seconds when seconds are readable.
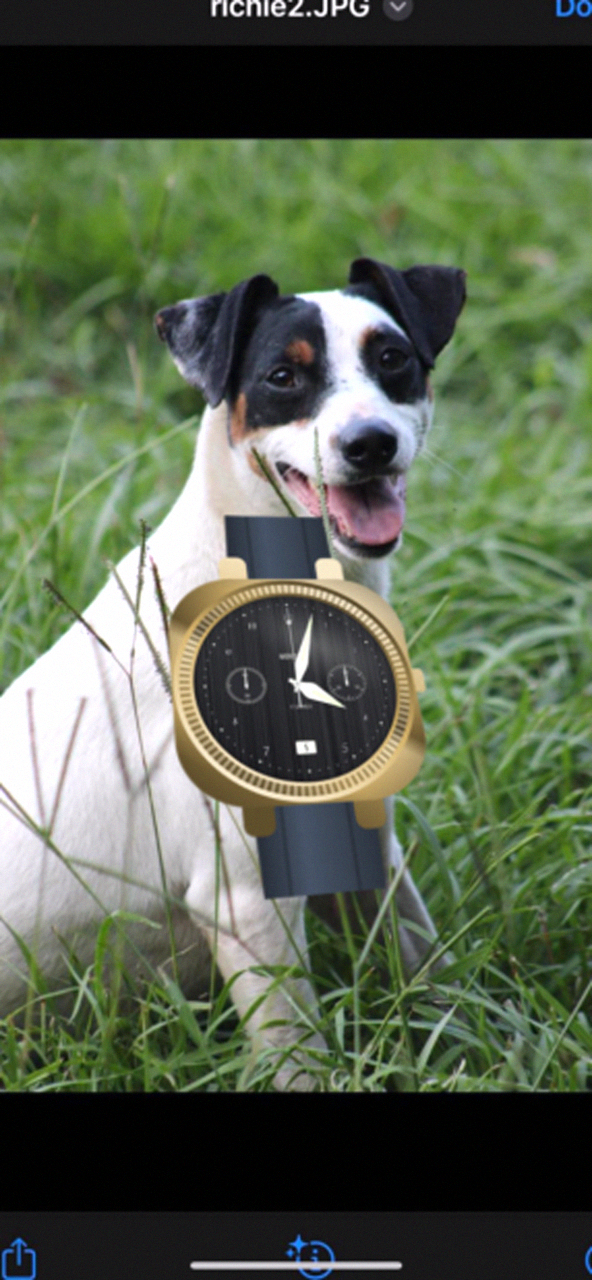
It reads 4,03
